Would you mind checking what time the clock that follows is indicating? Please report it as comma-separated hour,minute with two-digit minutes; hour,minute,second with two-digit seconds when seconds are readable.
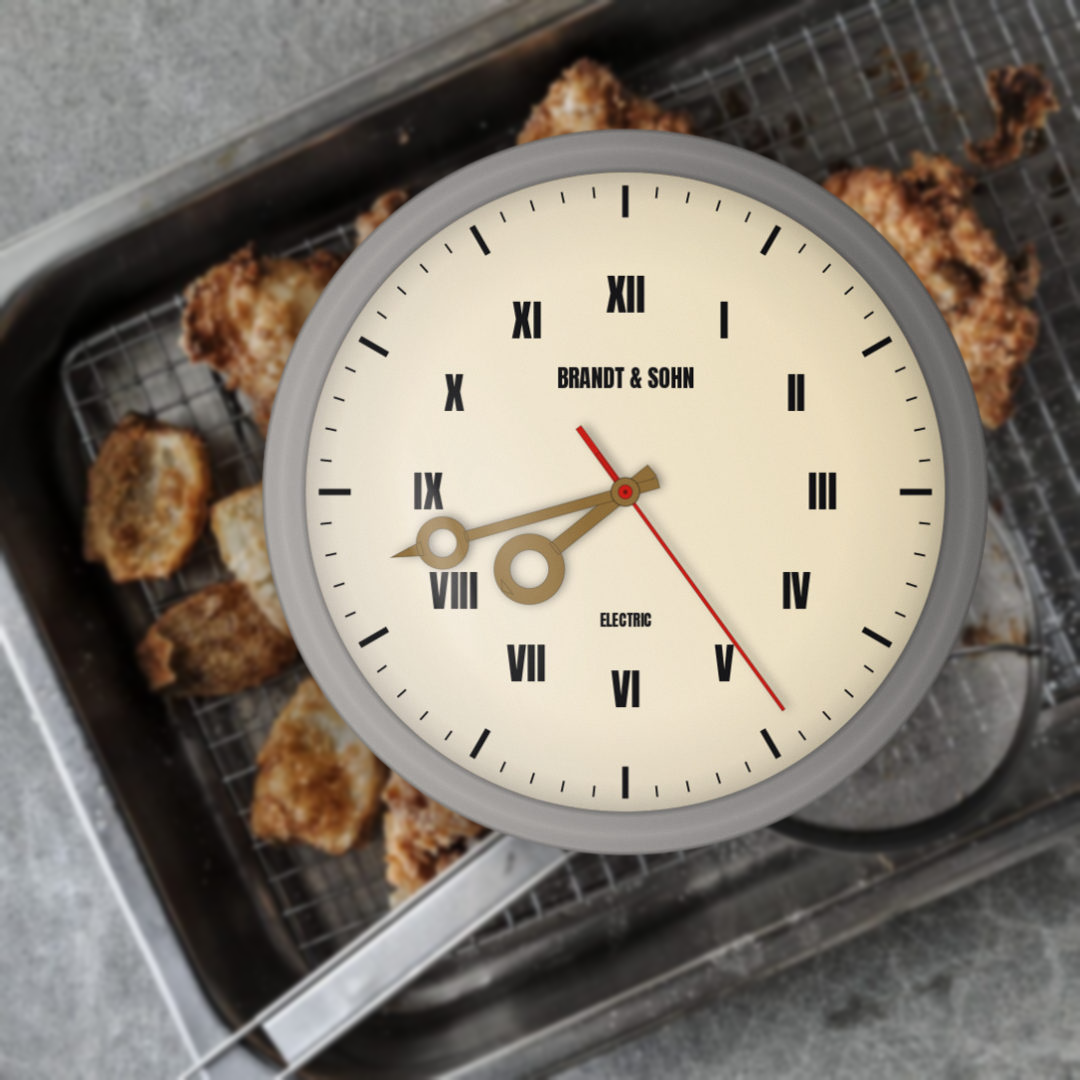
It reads 7,42,24
